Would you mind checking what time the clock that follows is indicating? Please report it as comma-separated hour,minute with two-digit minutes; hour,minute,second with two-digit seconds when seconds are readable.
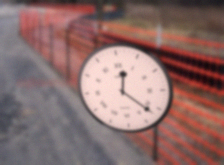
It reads 12,22
